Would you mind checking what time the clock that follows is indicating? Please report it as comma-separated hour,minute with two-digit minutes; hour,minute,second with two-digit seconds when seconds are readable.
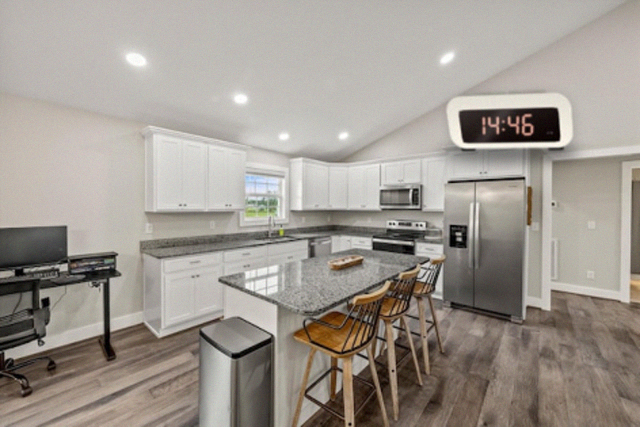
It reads 14,46
